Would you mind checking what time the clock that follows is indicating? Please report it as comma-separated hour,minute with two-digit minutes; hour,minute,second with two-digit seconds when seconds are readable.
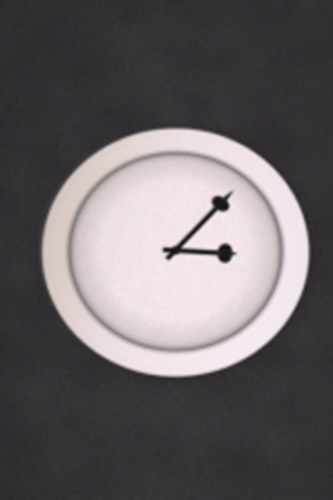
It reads 3,07
